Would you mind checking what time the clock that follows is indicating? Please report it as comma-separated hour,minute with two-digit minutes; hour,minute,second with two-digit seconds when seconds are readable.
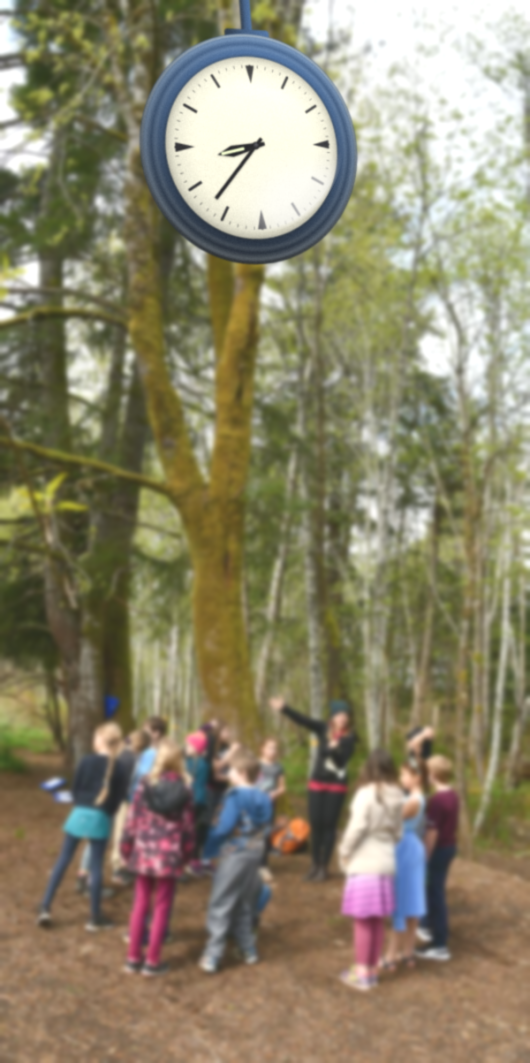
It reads 8,37
